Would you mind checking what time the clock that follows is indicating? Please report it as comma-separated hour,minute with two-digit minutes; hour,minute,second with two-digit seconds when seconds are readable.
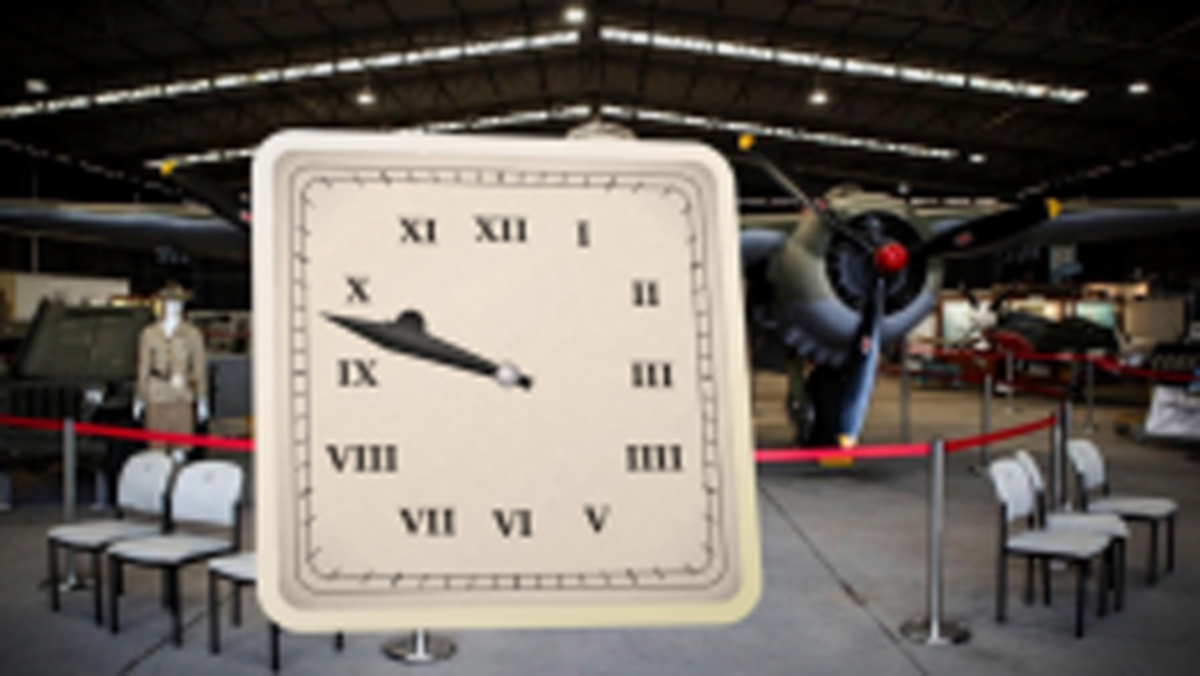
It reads 9,48
